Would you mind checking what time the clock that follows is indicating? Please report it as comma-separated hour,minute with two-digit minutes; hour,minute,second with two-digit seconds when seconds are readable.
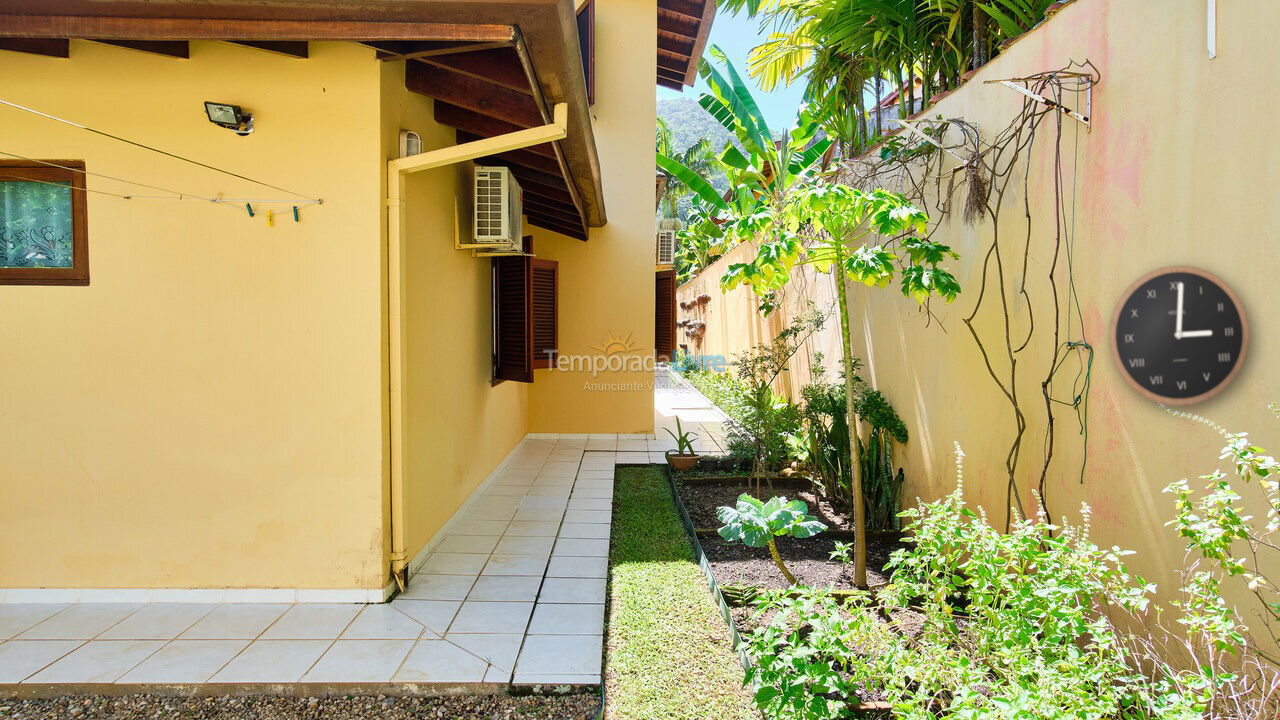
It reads 3,01
